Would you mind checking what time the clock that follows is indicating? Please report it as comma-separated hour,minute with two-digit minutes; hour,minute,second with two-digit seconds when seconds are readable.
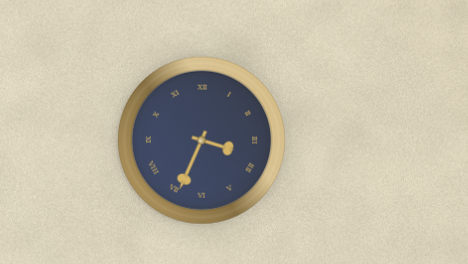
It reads 3,34
